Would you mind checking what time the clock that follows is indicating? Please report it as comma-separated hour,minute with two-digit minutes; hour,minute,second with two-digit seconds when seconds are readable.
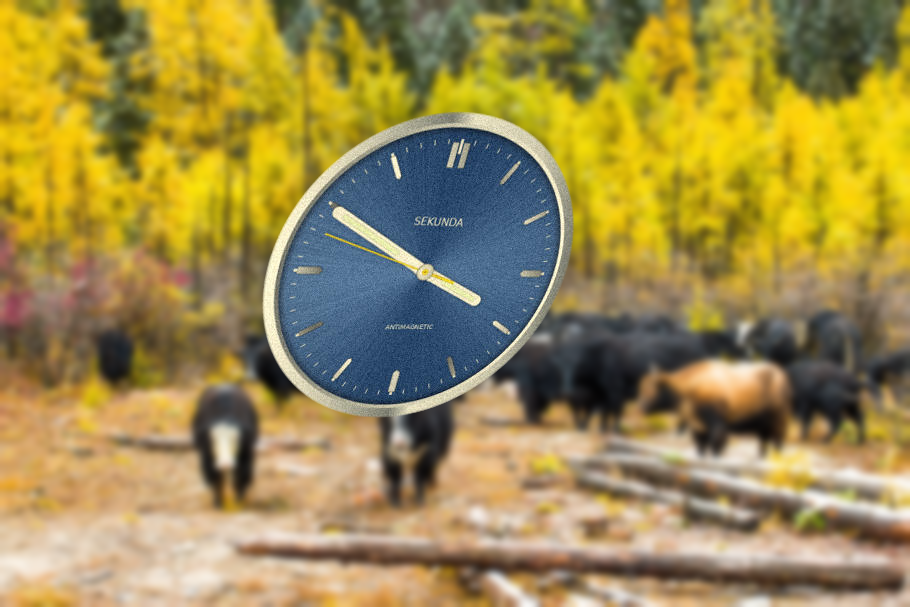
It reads 3,49,48
